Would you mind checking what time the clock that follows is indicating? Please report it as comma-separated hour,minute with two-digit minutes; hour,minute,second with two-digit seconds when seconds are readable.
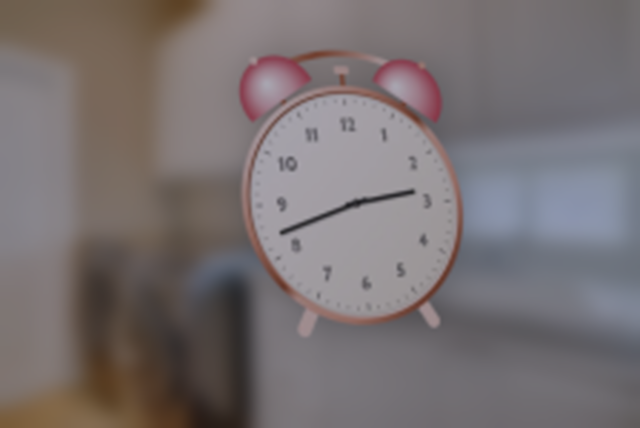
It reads 2,42
